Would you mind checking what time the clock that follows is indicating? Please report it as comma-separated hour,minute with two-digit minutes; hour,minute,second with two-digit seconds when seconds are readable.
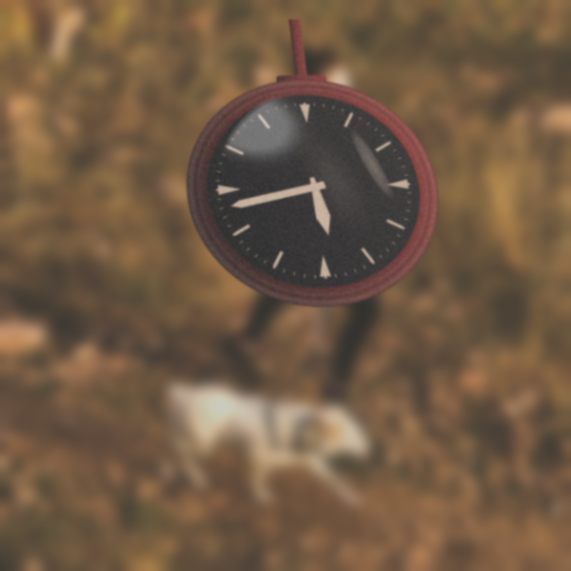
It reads 5,43
